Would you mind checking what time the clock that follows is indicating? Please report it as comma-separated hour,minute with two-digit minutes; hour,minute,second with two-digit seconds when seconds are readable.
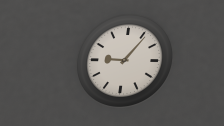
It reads 9,06
